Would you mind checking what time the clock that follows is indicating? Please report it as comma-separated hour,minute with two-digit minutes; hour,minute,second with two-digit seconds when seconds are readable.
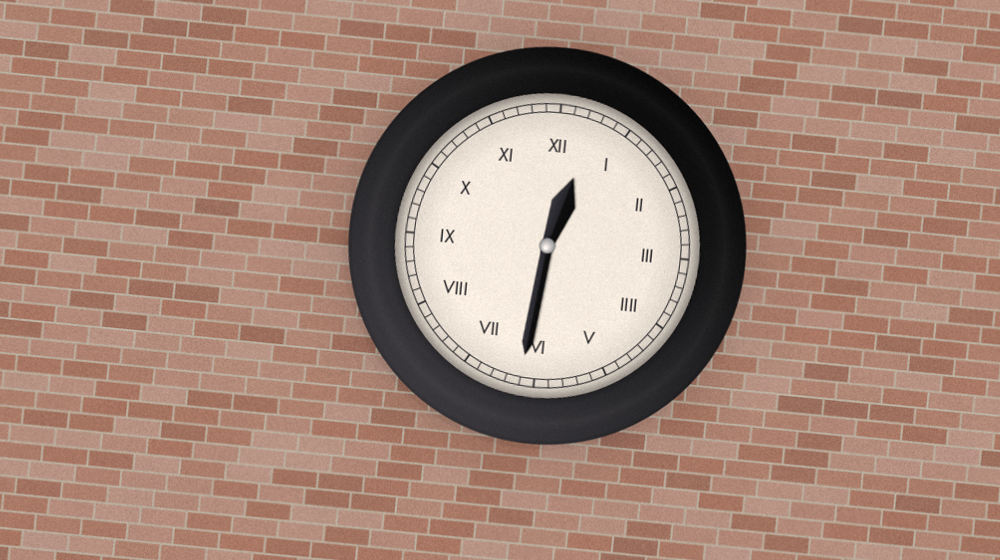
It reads 12,31
